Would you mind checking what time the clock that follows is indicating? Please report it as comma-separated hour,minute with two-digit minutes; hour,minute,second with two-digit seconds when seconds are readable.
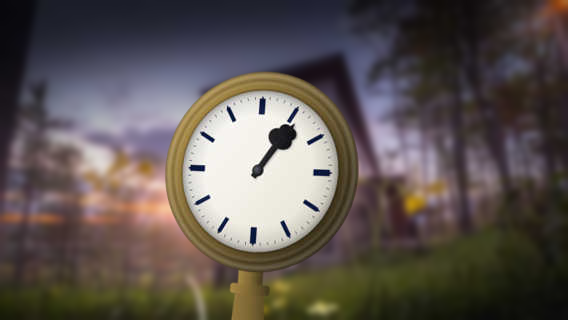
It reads 1,06
